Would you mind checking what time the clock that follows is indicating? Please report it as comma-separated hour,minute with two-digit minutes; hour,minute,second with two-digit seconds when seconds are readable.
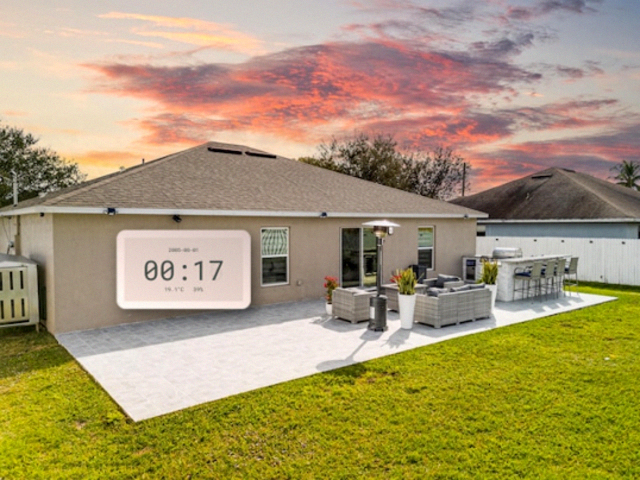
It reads 0,17
